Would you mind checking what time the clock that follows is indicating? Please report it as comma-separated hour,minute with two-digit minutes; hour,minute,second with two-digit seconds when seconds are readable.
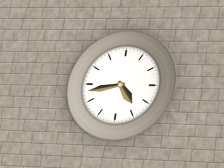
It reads 4,43
